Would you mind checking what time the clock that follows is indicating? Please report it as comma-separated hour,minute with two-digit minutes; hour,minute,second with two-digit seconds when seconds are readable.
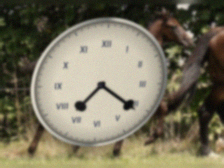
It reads 7,21
